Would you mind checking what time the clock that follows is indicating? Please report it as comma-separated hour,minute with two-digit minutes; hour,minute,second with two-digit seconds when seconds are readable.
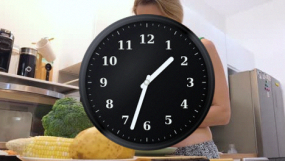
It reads 1,33
